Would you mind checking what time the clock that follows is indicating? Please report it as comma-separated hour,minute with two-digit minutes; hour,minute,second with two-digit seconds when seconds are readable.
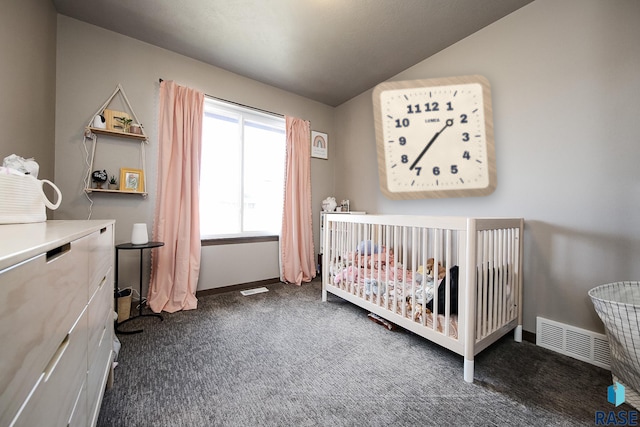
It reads 1,37
